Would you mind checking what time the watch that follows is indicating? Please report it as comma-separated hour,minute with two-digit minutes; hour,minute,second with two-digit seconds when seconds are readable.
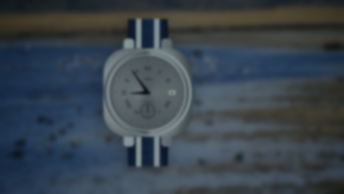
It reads 8,54
